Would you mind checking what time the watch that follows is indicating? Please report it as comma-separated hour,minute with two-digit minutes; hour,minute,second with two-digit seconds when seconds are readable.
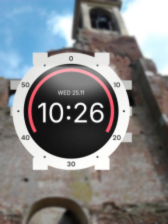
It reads 10,26
